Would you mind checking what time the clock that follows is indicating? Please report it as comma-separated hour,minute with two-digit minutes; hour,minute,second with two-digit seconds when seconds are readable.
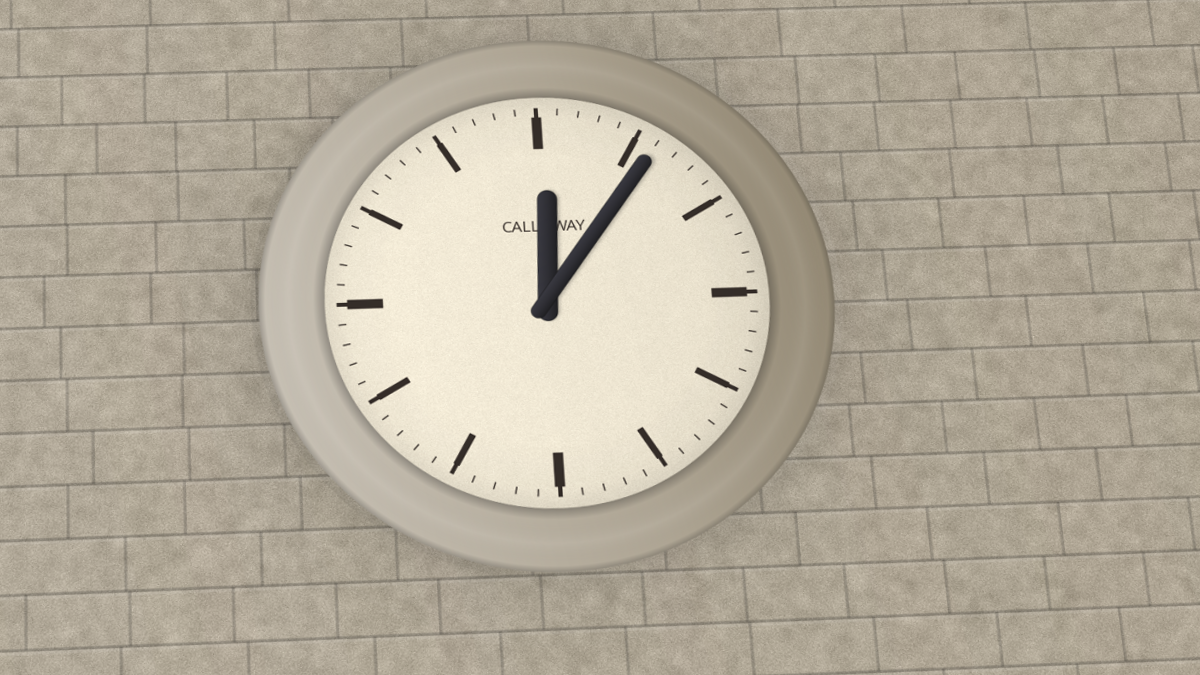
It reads 12,06
